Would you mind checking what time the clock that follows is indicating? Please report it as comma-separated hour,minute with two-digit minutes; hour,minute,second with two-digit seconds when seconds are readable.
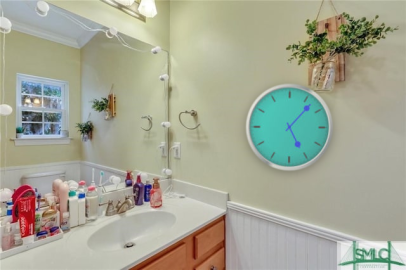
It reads 5,07
